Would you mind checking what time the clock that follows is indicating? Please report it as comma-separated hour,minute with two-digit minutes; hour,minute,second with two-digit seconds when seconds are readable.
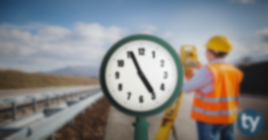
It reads 4,56
